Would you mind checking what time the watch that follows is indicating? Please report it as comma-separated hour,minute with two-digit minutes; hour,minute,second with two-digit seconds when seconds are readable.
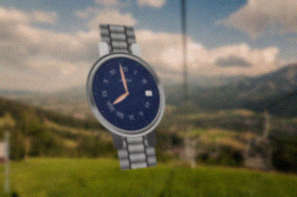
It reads 7,59
